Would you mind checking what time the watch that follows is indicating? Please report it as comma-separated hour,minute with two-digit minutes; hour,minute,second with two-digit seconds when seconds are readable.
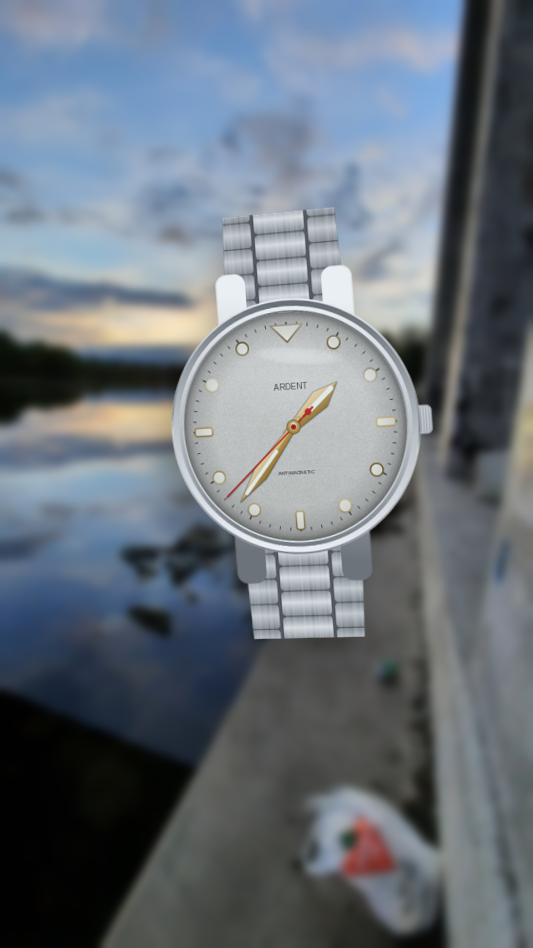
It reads 1,36,38
